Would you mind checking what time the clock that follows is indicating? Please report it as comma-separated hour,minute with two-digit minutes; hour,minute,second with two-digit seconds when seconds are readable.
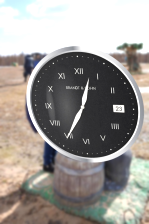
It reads 12,35
